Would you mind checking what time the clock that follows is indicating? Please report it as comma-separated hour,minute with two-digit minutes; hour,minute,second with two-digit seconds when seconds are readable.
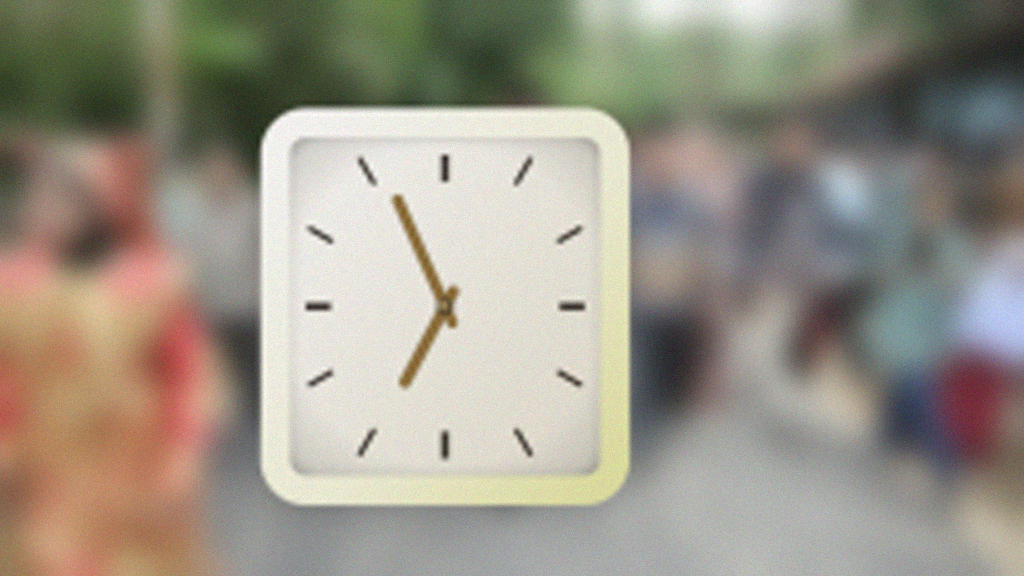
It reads 6,56
